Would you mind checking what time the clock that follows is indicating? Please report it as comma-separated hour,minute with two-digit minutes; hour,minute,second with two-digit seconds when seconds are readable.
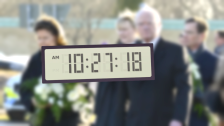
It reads 10,27,18
